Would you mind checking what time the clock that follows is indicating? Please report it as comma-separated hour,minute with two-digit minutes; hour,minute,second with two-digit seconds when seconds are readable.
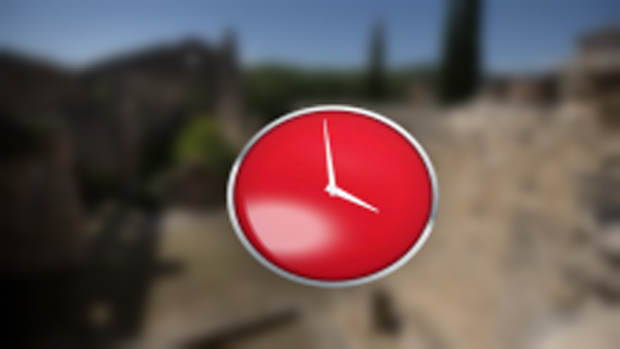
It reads 3,59
